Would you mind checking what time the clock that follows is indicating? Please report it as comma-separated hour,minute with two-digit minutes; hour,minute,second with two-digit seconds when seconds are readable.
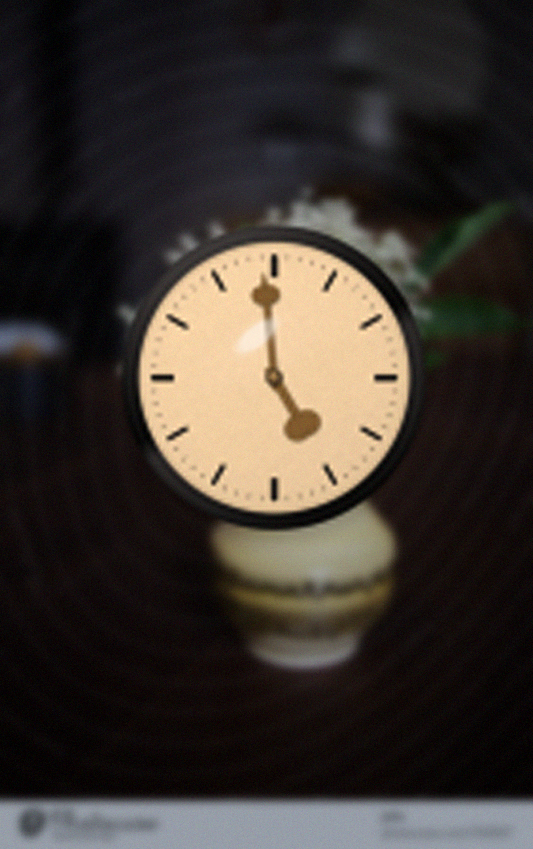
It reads 4,59
